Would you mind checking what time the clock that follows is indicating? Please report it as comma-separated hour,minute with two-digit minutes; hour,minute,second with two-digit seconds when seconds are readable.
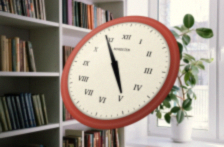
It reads 4,54
